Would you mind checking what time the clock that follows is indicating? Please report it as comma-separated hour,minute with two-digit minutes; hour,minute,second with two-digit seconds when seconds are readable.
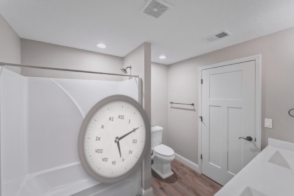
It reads 5,10
